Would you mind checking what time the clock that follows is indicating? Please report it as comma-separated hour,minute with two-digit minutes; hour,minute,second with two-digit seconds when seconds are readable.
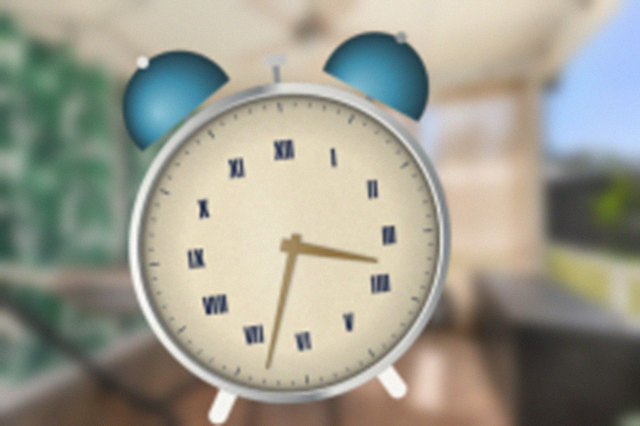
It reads 3,33
